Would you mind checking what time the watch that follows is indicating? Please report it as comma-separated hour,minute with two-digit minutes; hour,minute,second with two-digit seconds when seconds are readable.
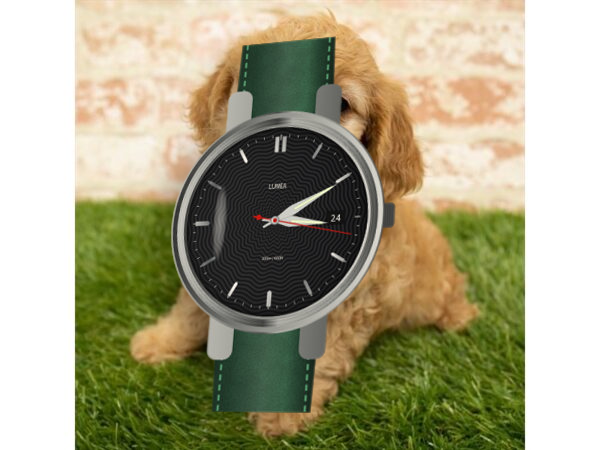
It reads 3,10,17
